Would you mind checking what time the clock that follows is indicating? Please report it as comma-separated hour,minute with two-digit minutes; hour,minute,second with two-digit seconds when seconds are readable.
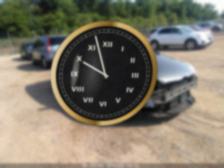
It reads 9,57
